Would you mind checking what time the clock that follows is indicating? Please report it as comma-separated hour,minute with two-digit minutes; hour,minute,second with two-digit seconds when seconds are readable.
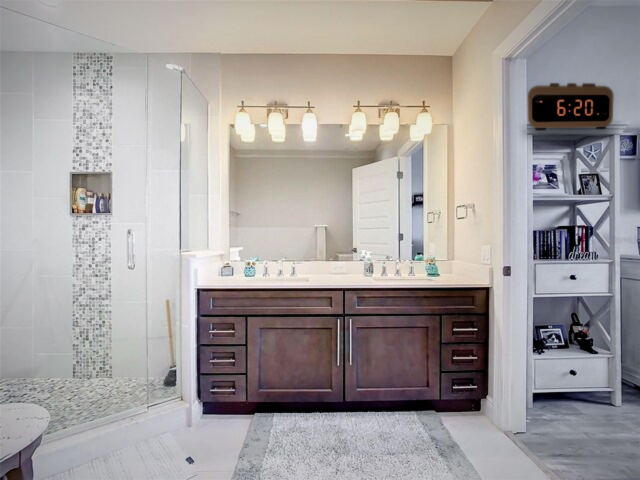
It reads 6,20
